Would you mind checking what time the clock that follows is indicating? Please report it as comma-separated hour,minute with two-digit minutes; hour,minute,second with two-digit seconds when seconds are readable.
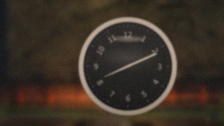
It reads 8,11
